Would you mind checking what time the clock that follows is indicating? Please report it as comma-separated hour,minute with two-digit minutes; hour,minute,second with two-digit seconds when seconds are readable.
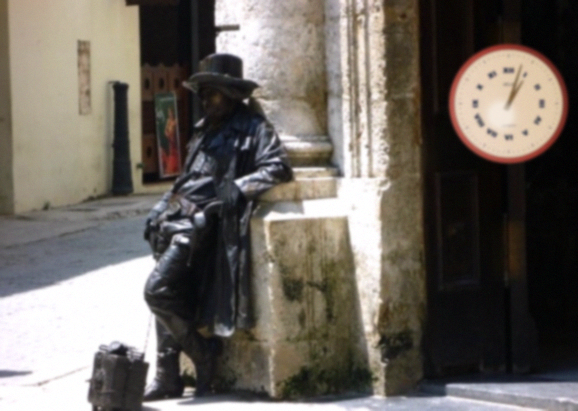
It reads 1,03
